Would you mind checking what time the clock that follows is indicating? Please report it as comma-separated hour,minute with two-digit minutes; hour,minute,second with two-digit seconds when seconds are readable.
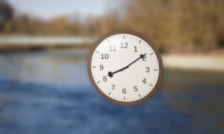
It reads 8,09
